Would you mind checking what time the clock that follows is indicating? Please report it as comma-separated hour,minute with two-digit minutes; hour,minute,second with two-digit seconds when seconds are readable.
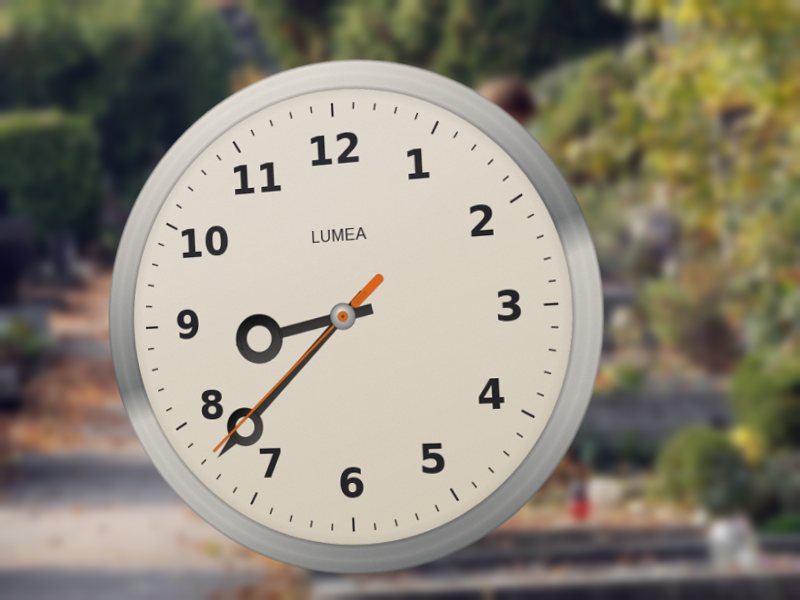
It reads 8,37,38
